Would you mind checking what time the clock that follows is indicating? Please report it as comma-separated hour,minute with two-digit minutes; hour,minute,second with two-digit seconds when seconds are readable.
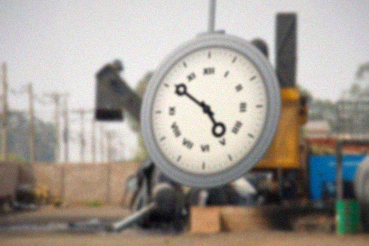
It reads 4,51
